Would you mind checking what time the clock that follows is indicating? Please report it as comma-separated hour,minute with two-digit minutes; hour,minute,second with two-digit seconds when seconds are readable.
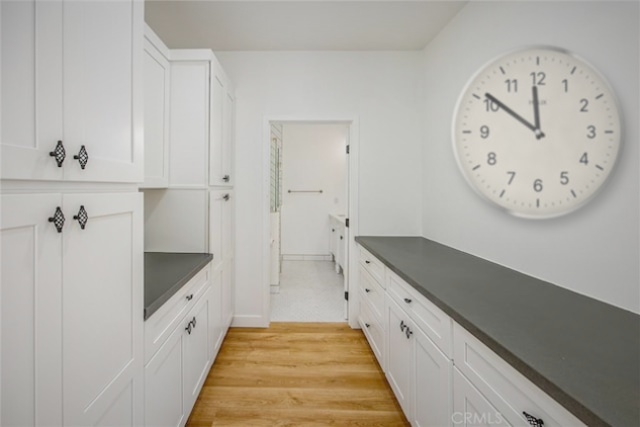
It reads 11,51
